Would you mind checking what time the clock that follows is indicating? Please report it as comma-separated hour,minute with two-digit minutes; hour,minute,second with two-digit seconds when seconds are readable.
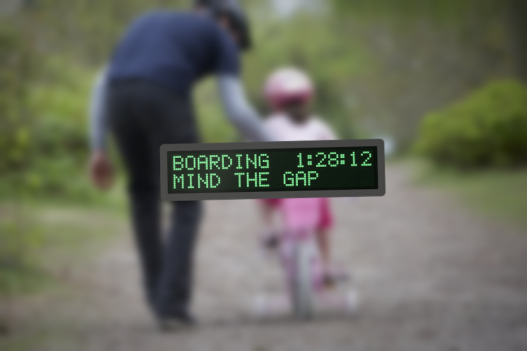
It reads 1,28,12
